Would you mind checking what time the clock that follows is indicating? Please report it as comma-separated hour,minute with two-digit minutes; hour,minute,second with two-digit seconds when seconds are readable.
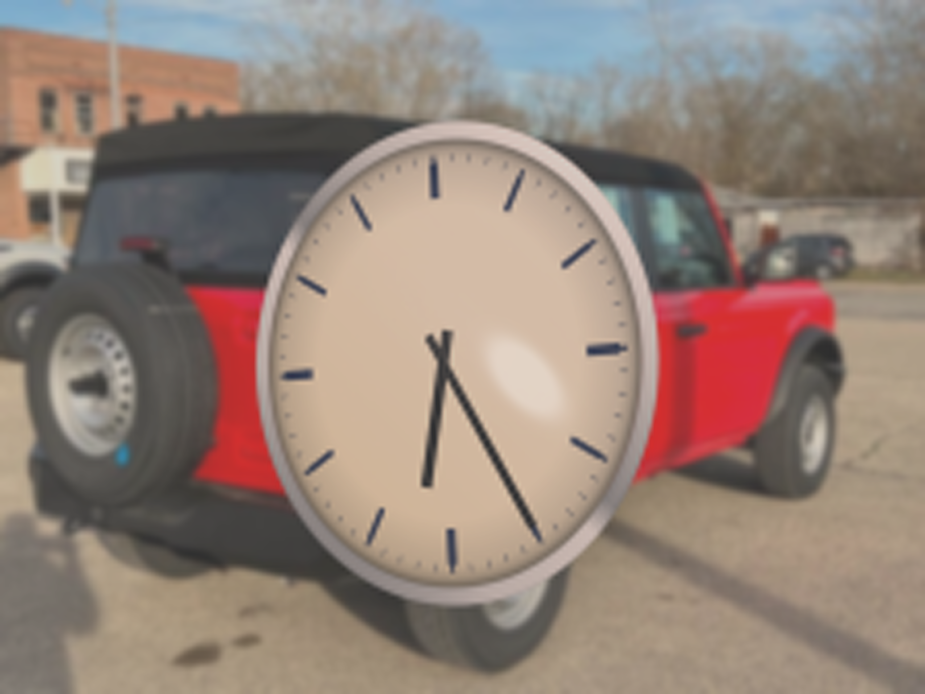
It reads 6,25
